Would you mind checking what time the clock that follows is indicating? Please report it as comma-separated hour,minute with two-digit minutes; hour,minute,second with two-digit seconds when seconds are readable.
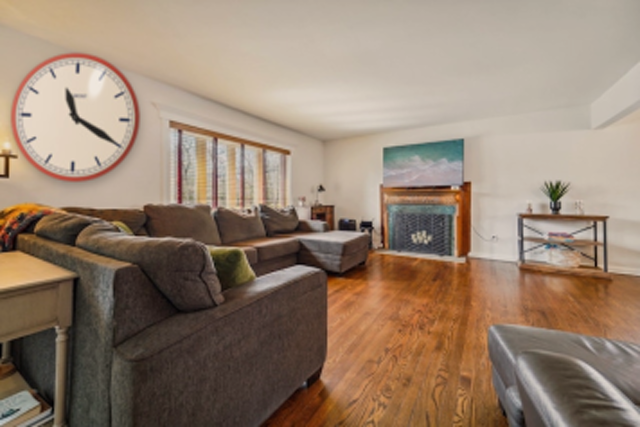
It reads 11,20
